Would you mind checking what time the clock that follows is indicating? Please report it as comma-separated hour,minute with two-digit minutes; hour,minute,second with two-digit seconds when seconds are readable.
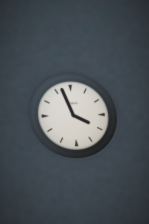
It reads 3,57
